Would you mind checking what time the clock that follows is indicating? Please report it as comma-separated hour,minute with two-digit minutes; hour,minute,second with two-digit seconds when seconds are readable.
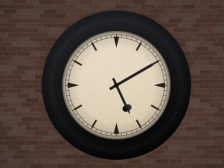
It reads 5,10
